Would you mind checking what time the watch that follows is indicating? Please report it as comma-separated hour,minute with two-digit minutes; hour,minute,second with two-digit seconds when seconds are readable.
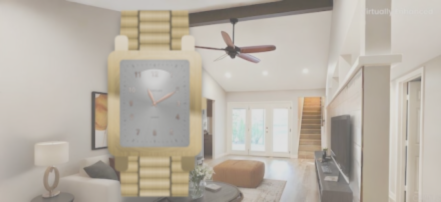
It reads 11,10
